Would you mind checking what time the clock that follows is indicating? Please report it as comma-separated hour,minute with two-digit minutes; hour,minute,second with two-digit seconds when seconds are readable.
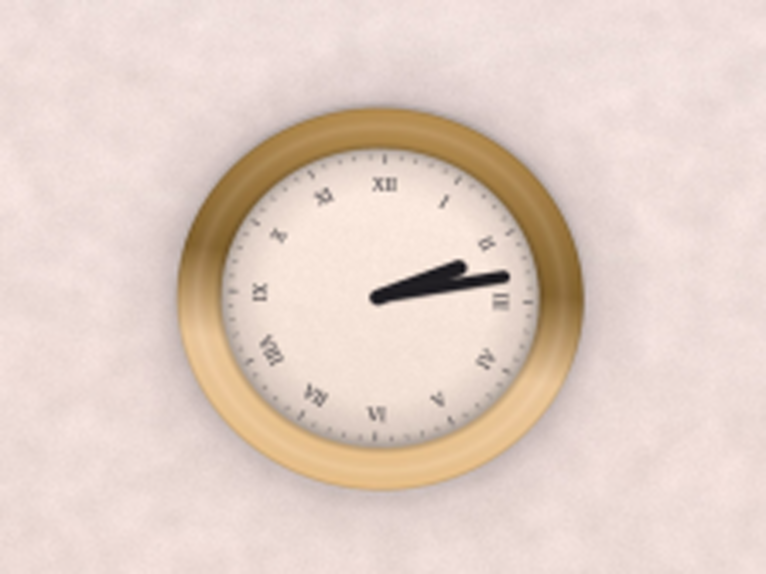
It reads 2,13
